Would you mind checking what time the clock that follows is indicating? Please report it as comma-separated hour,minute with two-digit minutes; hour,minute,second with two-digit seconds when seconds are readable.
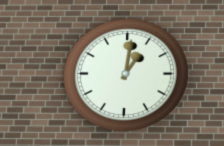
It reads 1,01
